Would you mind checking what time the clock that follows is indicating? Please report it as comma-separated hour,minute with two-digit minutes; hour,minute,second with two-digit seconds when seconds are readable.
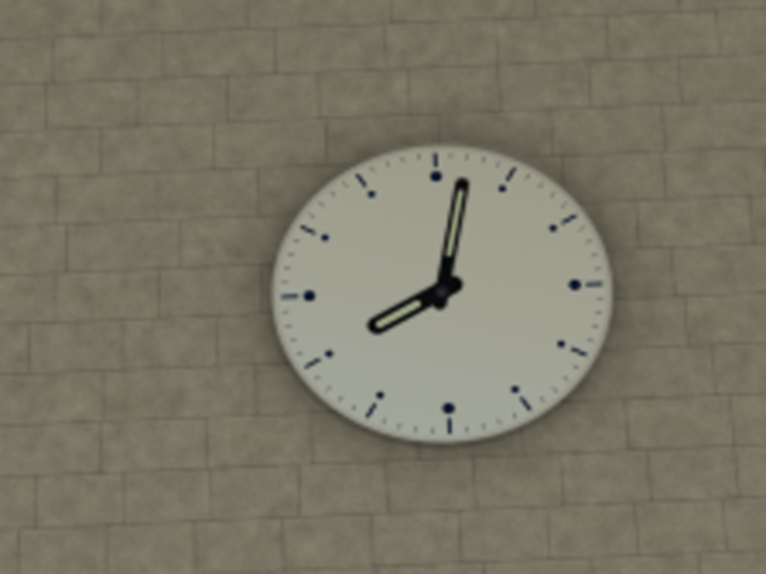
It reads 8,02
